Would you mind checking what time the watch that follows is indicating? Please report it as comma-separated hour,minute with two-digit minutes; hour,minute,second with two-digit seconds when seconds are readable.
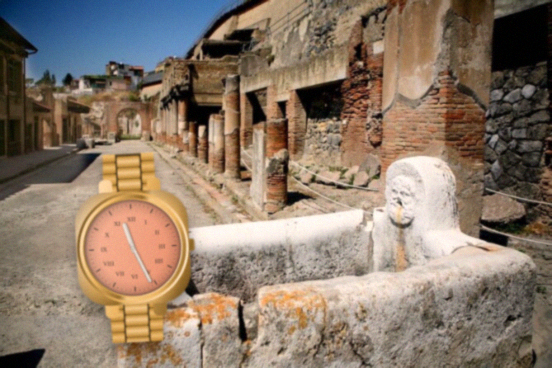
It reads 11,26
